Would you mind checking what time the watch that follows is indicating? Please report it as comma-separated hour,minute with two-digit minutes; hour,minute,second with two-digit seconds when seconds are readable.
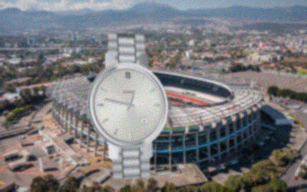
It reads 12,47
